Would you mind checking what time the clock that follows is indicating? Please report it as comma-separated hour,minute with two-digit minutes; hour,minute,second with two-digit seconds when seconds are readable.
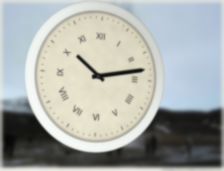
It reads 10,13
